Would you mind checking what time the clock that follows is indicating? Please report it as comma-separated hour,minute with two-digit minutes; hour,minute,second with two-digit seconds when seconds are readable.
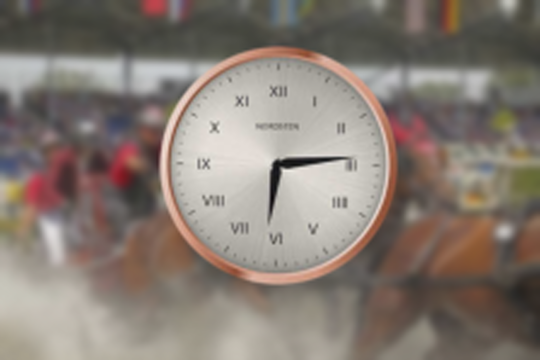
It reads 6,14
